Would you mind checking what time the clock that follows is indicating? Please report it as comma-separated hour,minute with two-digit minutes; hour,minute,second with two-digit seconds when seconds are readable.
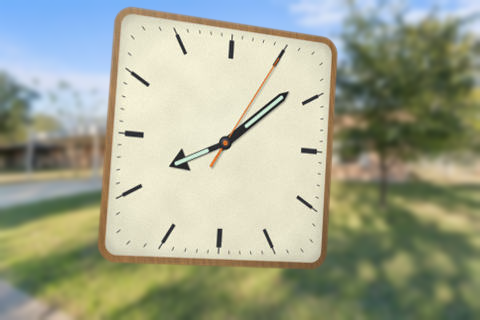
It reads 8,08,05
